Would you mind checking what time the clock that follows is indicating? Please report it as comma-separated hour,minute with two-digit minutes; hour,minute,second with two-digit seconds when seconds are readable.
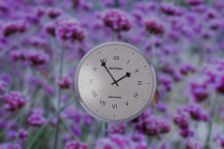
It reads 1,54
